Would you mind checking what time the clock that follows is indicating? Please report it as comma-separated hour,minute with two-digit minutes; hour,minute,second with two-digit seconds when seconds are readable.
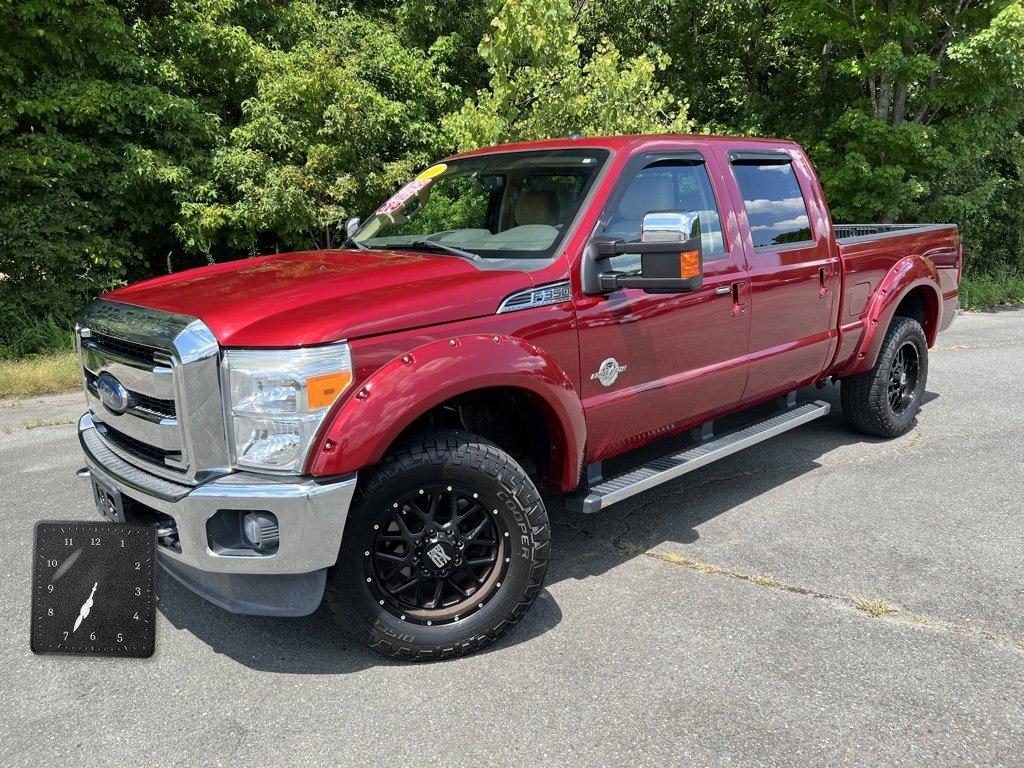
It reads 6,34
